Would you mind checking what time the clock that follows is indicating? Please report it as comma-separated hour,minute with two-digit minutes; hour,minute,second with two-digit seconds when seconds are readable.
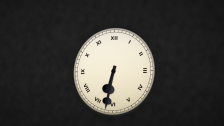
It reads 6,32
